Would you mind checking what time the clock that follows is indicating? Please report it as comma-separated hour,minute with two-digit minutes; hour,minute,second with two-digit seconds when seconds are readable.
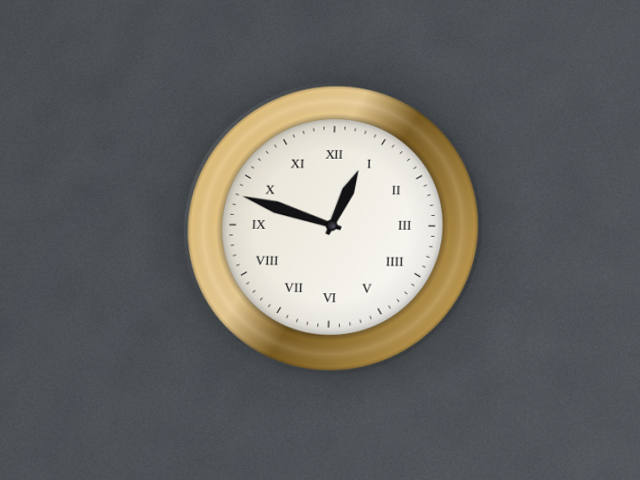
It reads 12,48
